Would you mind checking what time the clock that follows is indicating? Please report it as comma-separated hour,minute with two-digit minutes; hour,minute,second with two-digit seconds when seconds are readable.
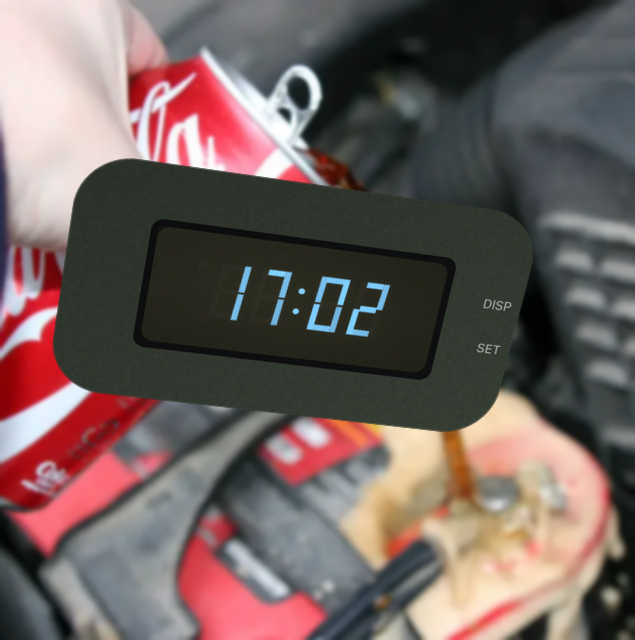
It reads 17,02
